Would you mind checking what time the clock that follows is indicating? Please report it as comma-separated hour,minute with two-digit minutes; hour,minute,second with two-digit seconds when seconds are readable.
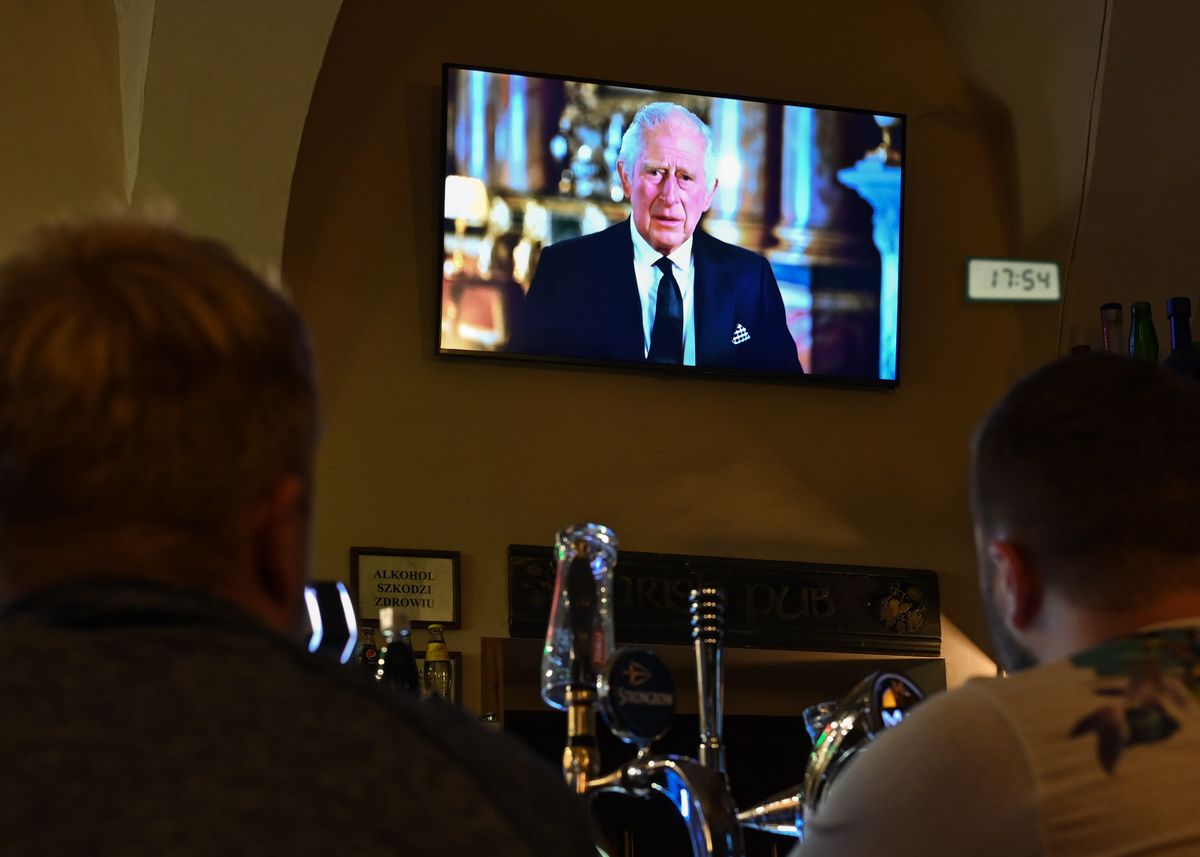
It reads 17,54
